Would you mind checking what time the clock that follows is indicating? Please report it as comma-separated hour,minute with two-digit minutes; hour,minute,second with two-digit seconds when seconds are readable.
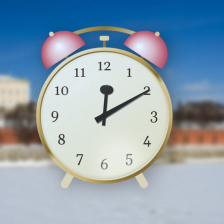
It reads 12,10
